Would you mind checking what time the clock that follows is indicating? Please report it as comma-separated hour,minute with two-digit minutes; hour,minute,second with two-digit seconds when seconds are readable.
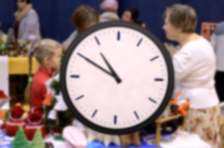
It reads 10,50
